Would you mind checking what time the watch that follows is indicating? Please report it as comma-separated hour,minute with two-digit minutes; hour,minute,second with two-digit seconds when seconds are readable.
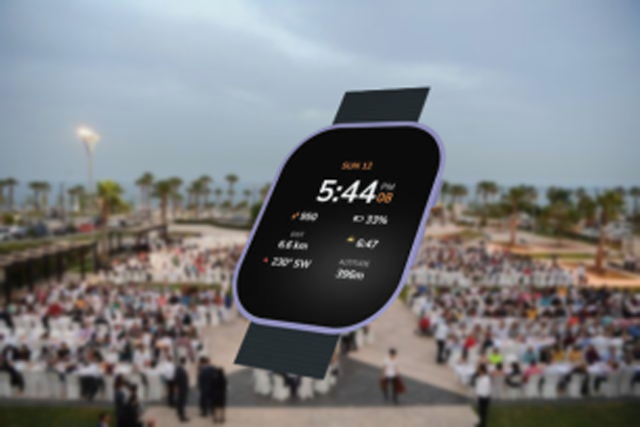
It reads 5,44
